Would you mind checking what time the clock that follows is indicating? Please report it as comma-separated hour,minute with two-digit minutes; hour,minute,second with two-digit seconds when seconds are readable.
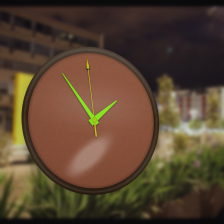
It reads 1,55,00
